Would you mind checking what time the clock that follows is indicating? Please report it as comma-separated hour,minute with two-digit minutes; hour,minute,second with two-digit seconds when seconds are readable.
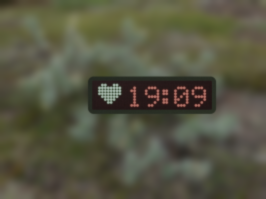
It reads 19,09
